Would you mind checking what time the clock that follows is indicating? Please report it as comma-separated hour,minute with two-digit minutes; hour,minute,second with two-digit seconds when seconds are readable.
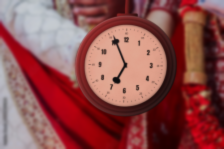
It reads 6,56
